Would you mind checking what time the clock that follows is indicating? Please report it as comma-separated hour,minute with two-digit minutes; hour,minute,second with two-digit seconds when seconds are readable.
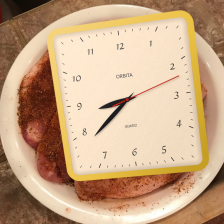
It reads 8,38,12
